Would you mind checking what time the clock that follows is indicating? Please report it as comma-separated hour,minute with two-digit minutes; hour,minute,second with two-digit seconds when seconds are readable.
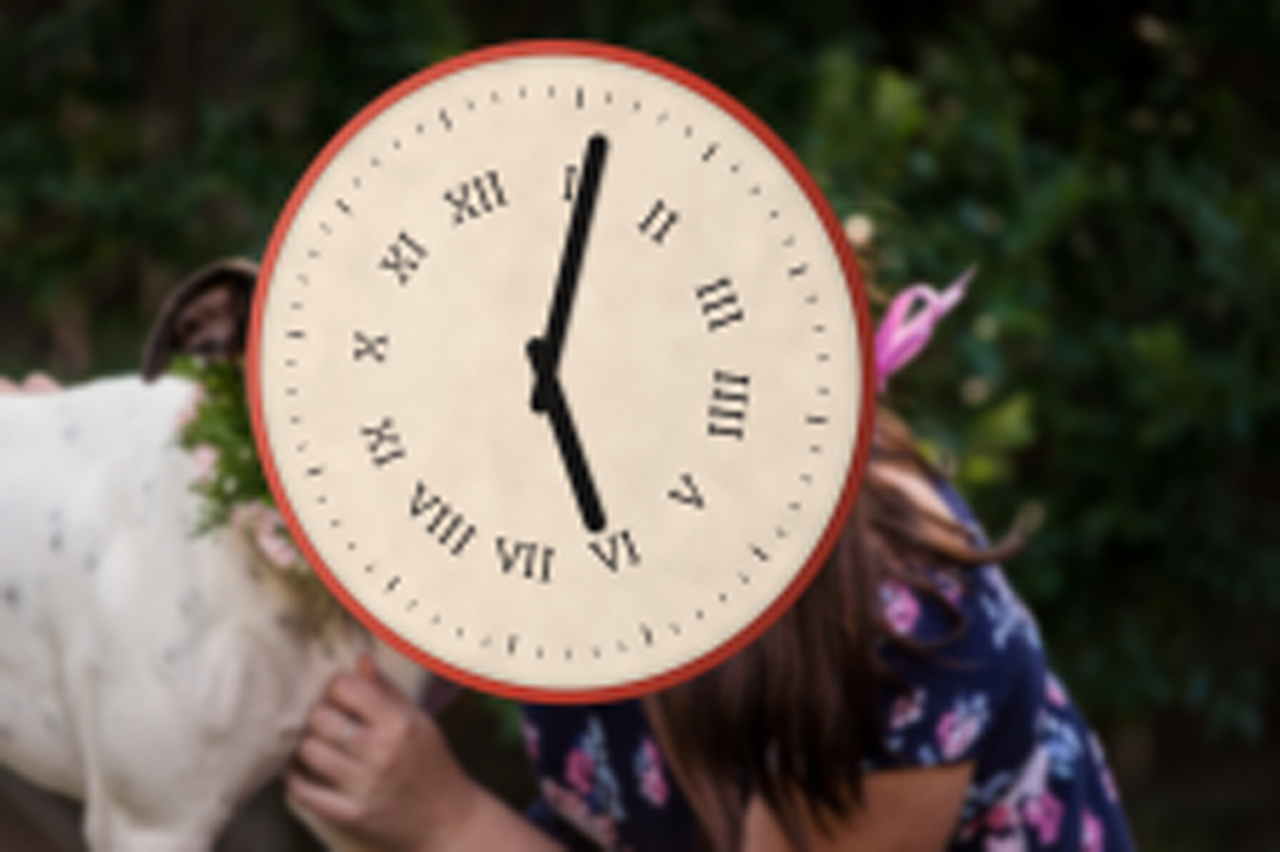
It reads 6,06
